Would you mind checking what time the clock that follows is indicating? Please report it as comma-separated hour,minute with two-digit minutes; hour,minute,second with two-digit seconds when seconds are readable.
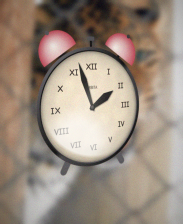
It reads 1,57
